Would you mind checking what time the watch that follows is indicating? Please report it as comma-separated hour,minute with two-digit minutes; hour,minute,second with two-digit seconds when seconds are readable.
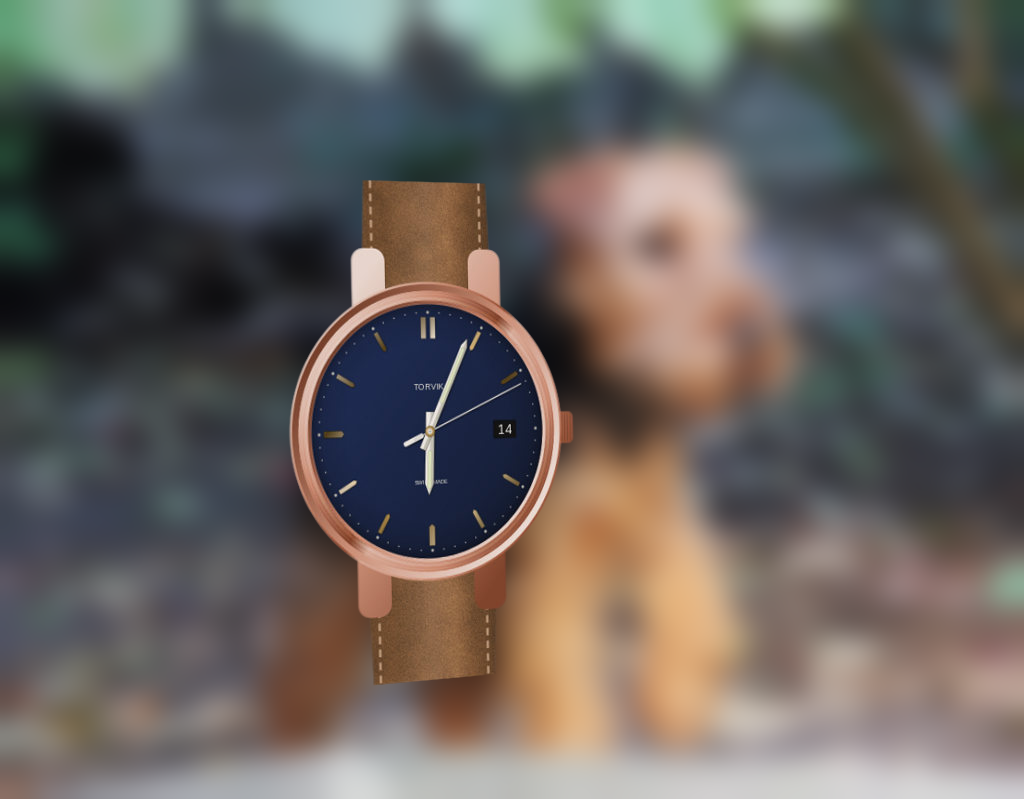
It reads 6,04,11
